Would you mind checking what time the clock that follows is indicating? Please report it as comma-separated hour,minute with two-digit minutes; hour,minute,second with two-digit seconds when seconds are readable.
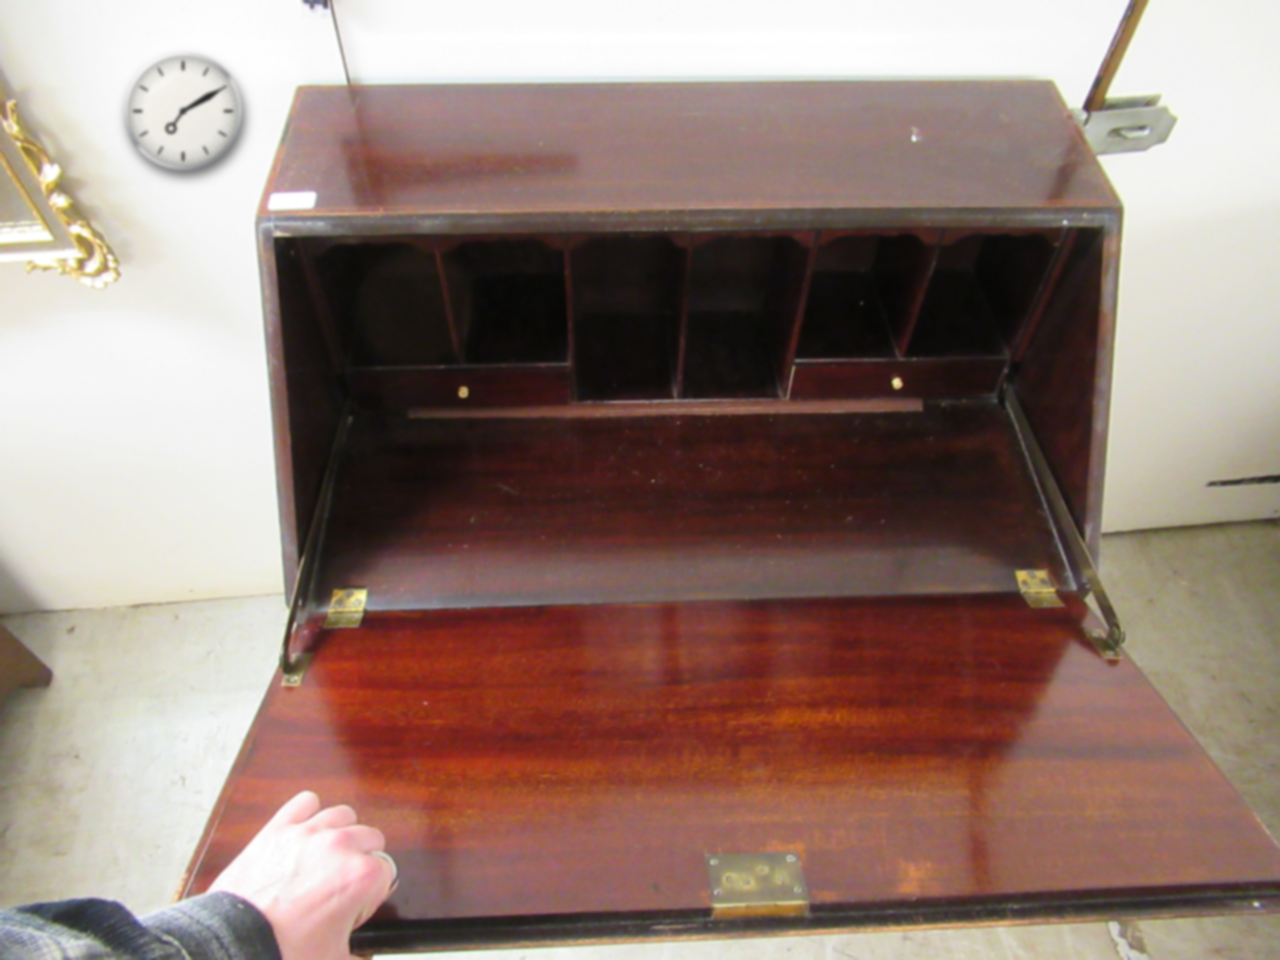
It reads 7,10
